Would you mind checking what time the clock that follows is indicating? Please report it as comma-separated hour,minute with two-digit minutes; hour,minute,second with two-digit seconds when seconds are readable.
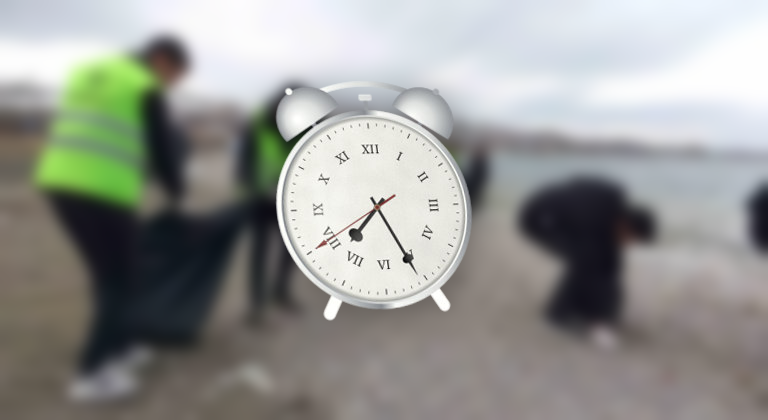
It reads 7,25,40
